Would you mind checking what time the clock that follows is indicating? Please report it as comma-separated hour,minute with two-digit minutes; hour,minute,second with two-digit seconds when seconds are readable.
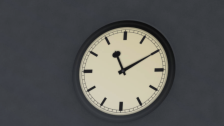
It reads 11,10
